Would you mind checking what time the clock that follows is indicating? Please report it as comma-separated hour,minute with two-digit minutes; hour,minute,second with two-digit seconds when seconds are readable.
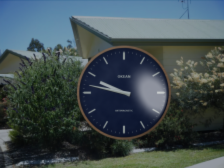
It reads 9,47
